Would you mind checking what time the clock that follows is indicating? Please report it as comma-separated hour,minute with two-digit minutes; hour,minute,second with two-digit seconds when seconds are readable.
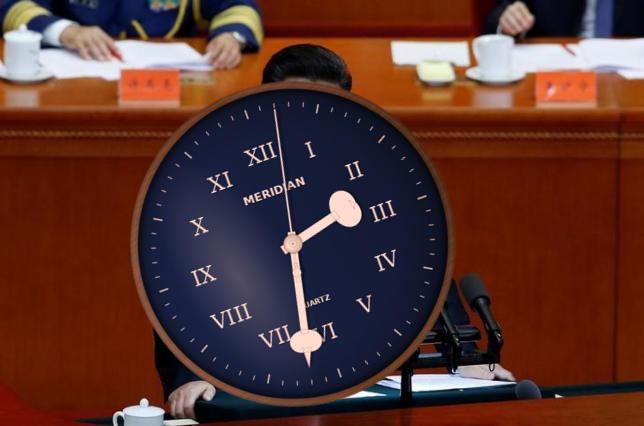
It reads 2,32,02
